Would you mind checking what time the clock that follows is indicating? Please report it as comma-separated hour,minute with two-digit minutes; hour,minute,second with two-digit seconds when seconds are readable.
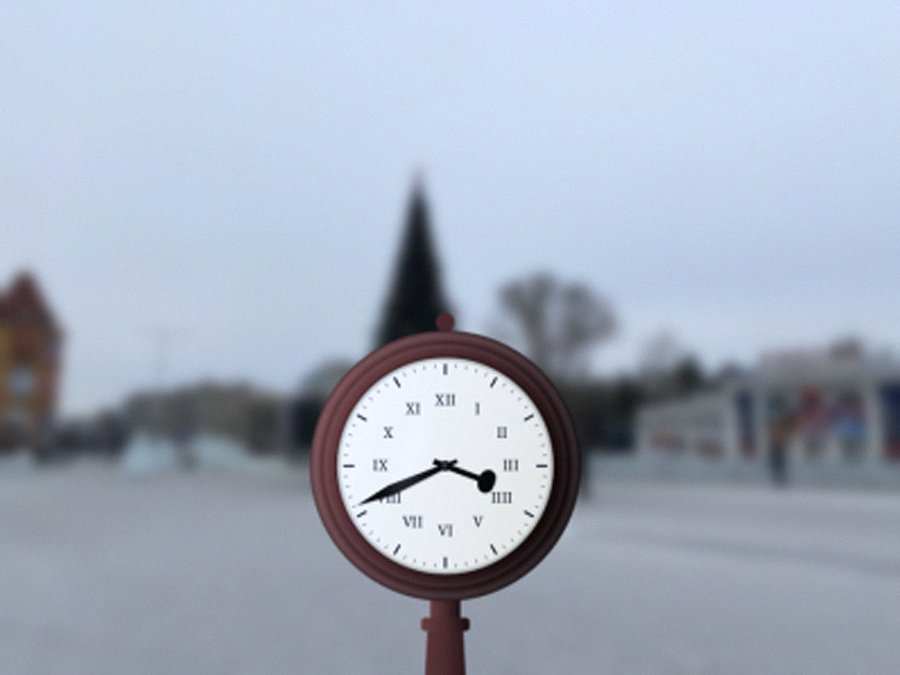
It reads 3,41
